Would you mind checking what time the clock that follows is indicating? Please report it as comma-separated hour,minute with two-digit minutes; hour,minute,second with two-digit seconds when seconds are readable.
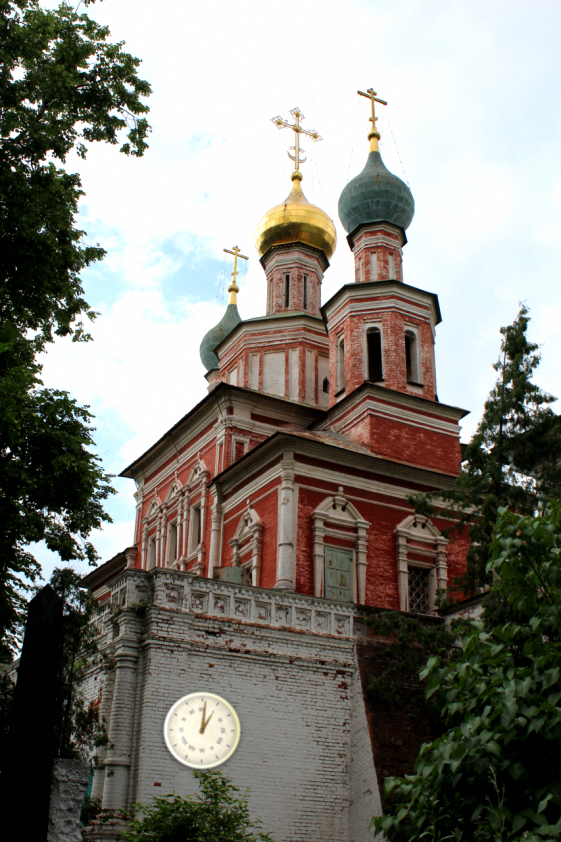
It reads 1,01
